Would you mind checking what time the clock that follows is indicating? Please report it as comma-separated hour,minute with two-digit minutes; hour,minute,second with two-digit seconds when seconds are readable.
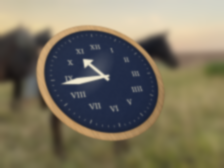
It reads 10,44
